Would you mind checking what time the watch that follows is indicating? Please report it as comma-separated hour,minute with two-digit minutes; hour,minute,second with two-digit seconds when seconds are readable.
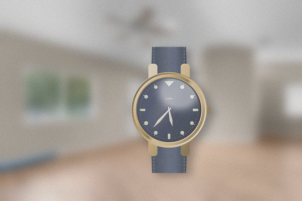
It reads 5,37
